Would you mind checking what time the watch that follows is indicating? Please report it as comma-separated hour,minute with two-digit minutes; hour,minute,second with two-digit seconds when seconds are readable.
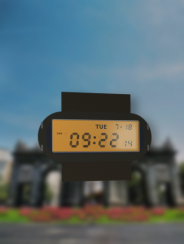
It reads 9,22,14
